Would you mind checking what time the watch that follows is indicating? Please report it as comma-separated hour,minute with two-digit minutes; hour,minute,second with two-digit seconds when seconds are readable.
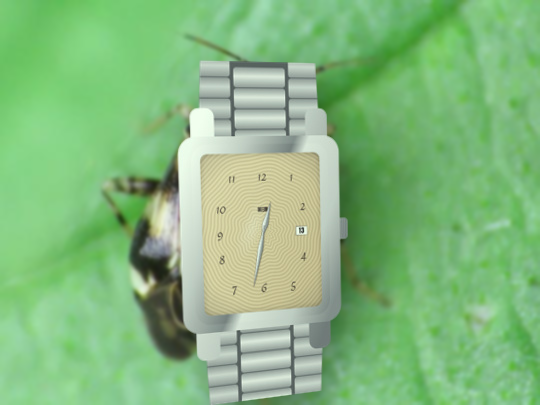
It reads 12,32
